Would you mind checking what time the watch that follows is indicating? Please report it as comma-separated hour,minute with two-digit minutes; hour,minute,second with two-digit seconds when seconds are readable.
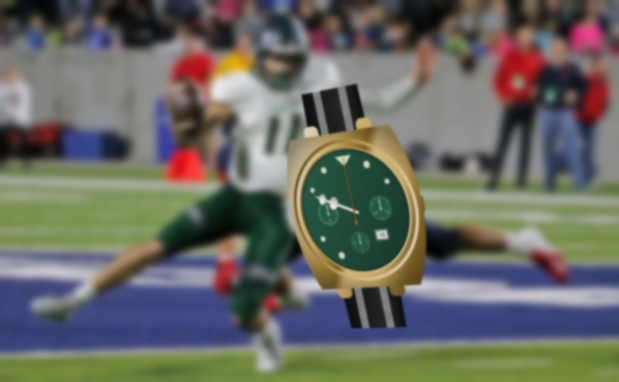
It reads 9,49
